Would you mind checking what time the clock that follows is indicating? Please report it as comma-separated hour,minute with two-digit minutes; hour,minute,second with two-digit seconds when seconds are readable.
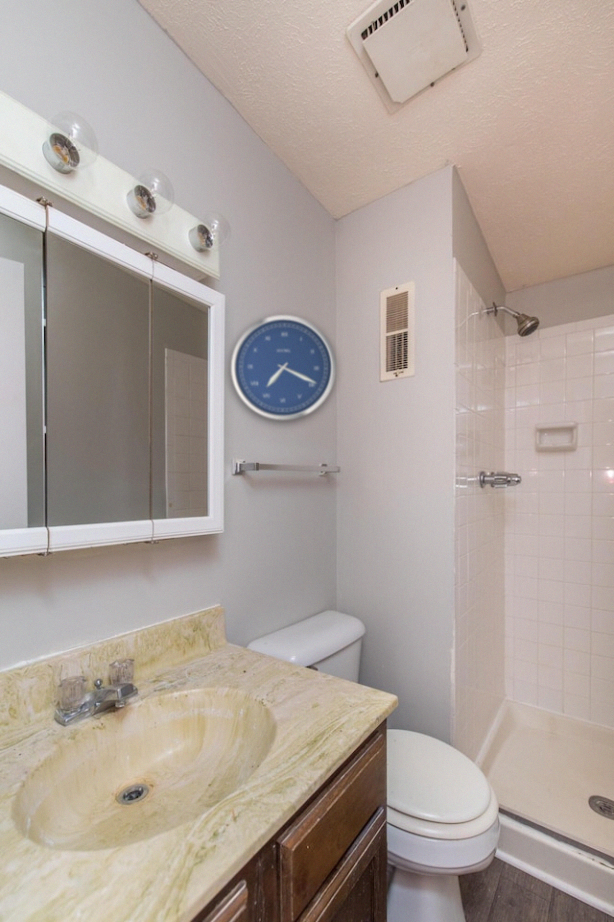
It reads 7,19
